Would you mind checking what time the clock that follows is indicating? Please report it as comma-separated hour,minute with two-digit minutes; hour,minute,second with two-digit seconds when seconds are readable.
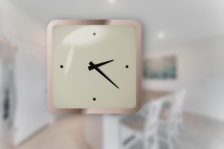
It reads 2,22
